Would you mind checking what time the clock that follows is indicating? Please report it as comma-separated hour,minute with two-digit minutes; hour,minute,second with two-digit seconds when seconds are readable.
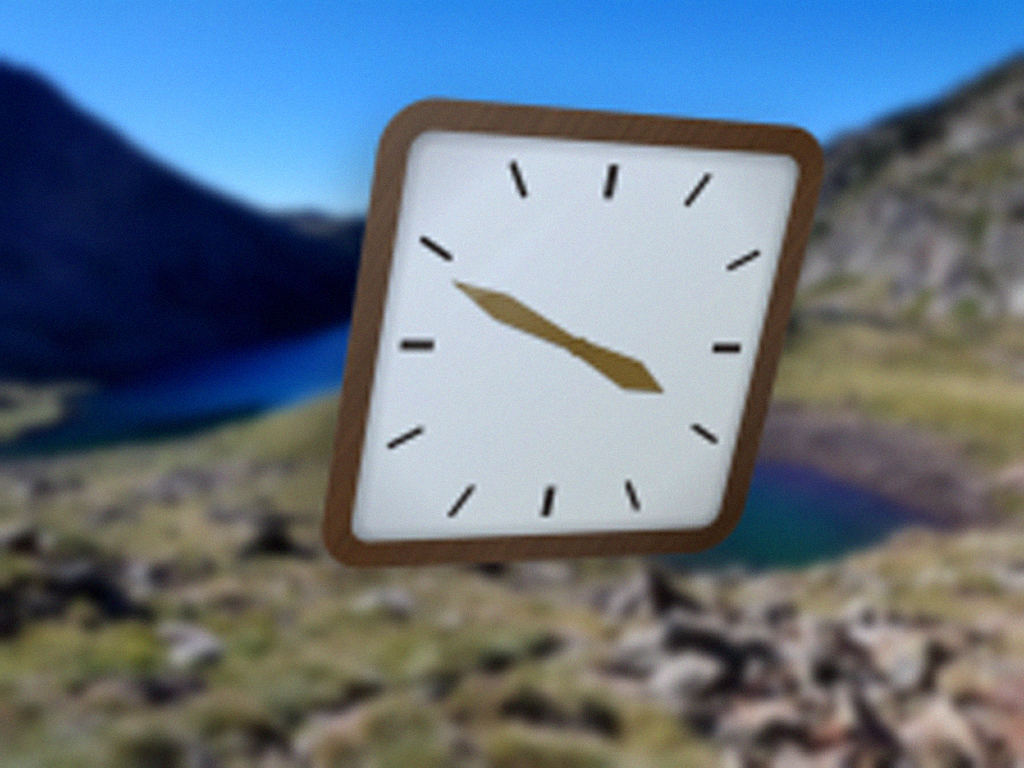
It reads 3,49
